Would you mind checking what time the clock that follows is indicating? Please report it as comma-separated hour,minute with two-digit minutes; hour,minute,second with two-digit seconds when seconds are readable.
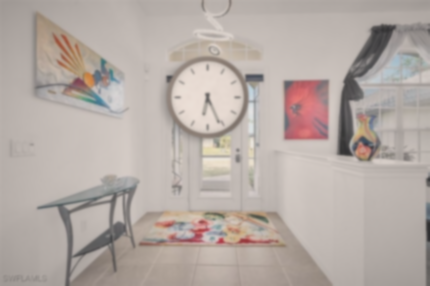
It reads 6,26
